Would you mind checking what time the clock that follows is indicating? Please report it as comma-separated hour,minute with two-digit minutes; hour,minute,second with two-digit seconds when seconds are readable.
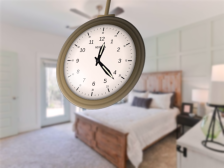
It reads 12,22
